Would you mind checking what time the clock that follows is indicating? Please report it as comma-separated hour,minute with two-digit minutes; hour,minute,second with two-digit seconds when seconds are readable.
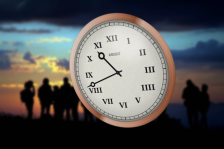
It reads 10,42
